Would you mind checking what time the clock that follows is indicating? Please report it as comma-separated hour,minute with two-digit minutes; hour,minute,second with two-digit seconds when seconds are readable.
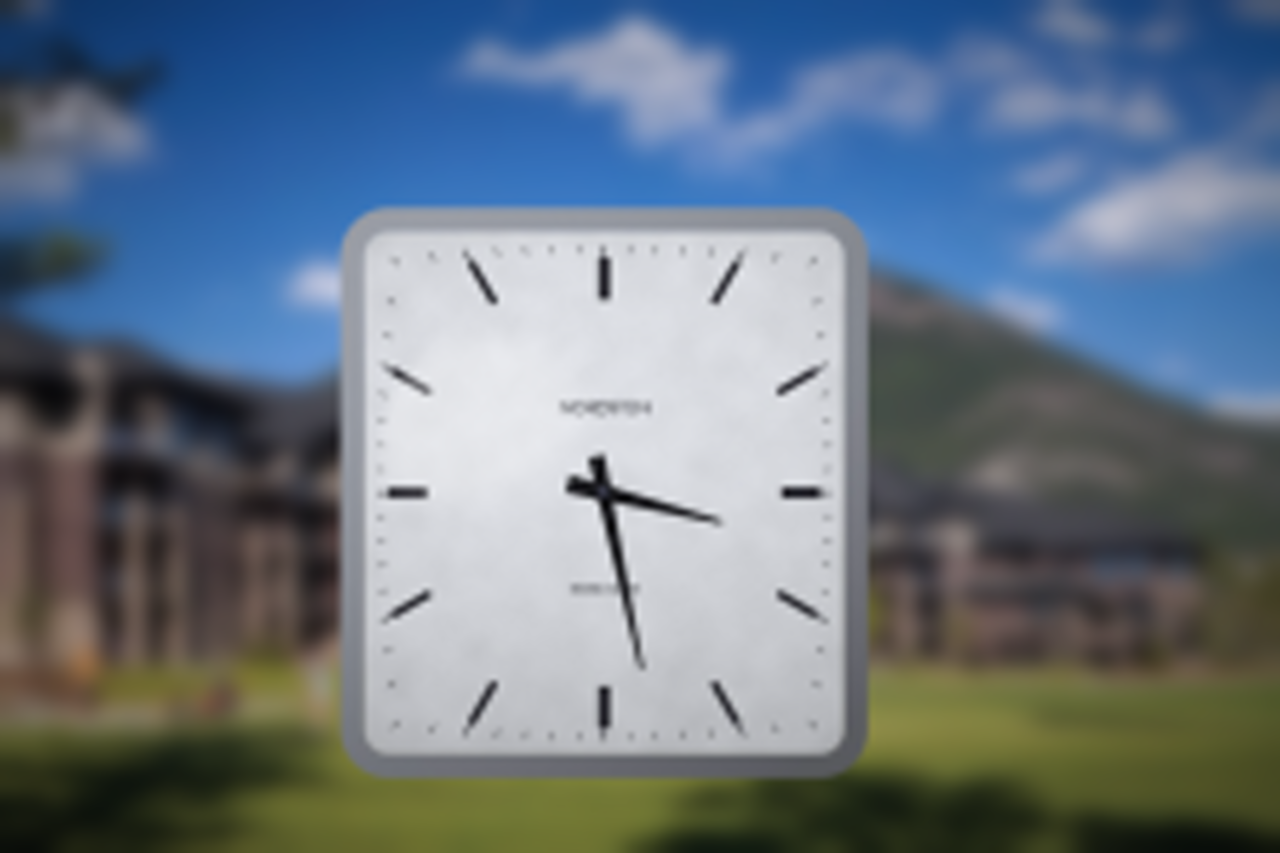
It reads 3,28
